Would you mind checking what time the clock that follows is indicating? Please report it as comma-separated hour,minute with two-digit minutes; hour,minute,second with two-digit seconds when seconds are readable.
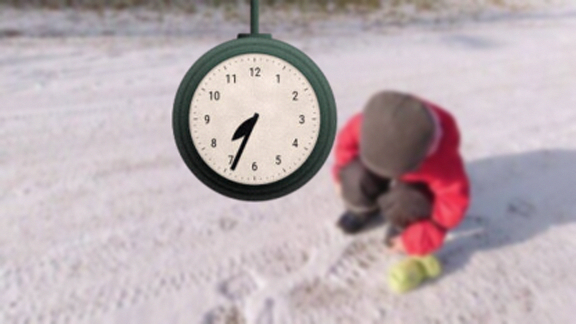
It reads 7,34
